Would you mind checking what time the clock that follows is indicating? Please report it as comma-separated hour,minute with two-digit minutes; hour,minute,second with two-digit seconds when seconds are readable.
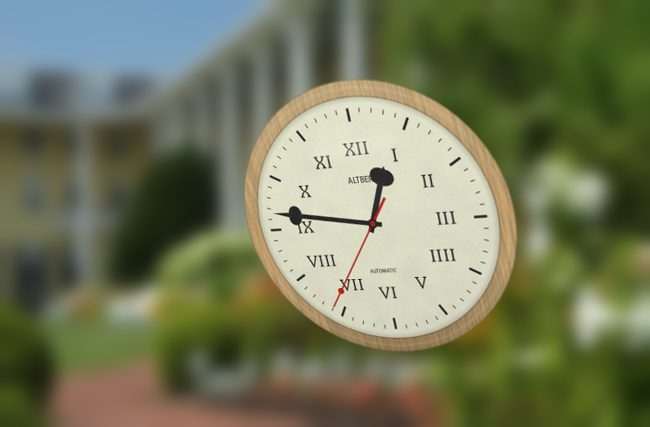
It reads 12,46,36
